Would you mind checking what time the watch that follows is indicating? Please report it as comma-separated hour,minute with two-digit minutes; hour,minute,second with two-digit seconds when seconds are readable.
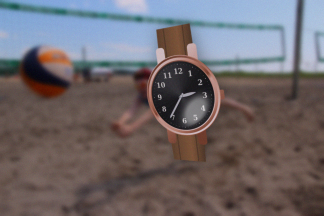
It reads 2,36
